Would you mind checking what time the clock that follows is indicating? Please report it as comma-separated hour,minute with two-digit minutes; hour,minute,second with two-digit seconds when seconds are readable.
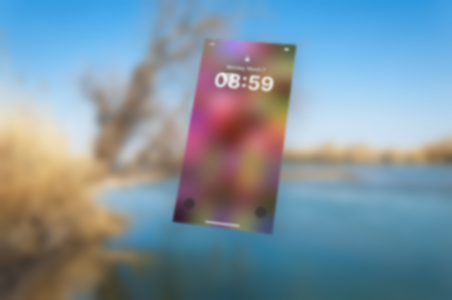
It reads 8,59
